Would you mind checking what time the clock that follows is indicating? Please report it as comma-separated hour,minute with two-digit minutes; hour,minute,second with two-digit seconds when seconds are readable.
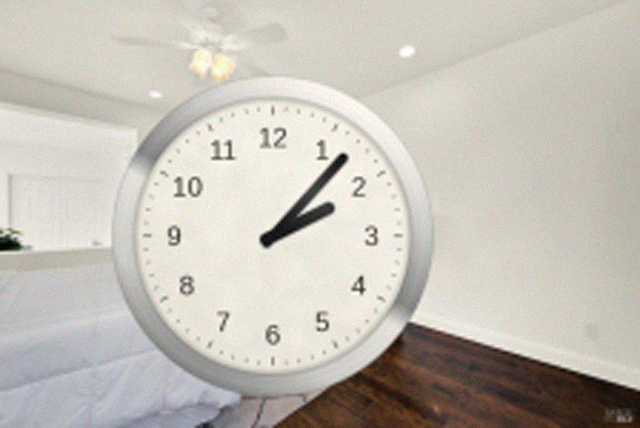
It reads 2,07
